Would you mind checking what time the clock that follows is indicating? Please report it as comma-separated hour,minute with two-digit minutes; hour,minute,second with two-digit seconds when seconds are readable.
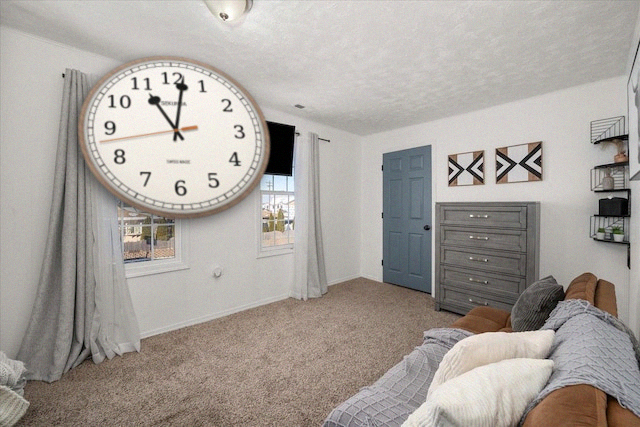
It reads 11,01,43
